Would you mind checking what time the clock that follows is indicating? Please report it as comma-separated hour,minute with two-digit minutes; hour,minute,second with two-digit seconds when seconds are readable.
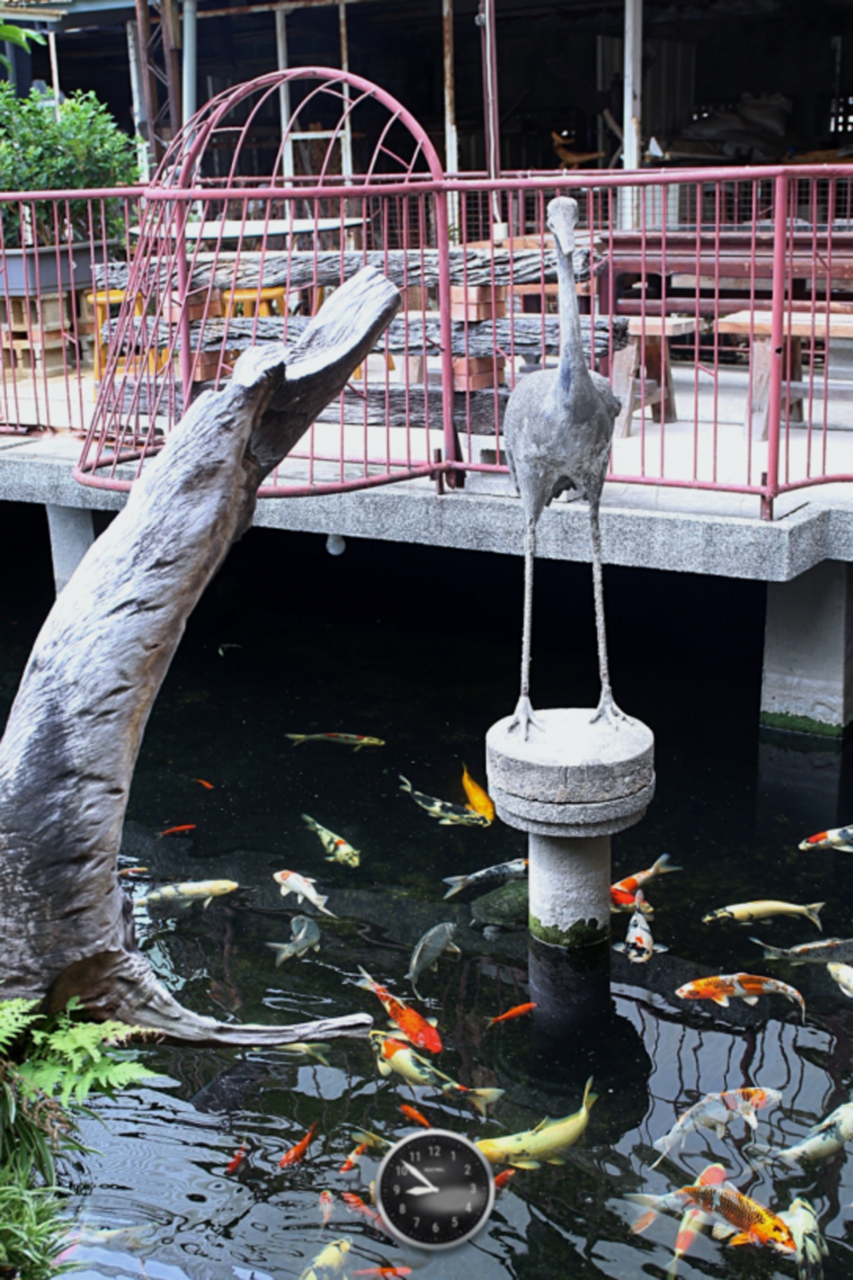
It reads 8,52
